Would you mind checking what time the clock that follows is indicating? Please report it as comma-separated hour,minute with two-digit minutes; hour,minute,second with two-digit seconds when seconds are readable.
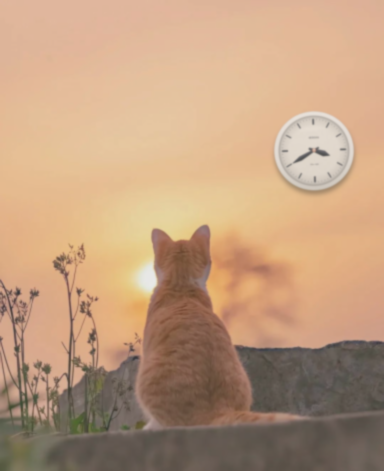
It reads 3,40
